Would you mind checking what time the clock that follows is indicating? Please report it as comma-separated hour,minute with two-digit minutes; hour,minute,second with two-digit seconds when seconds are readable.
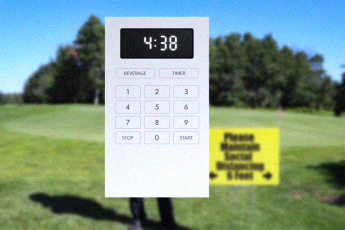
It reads 4,38
